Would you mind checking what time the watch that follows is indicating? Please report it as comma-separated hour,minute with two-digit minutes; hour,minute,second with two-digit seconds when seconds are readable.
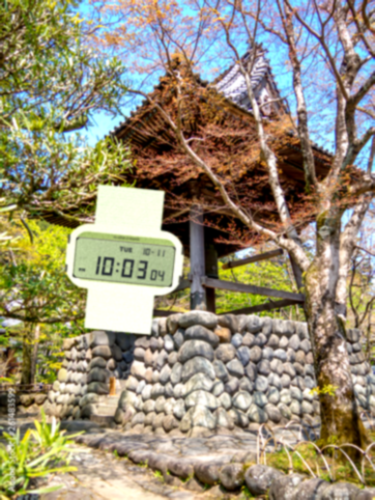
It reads 10,03
